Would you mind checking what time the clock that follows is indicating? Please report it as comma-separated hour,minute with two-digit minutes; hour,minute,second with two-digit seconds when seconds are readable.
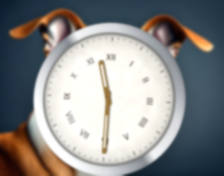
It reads 11,30
